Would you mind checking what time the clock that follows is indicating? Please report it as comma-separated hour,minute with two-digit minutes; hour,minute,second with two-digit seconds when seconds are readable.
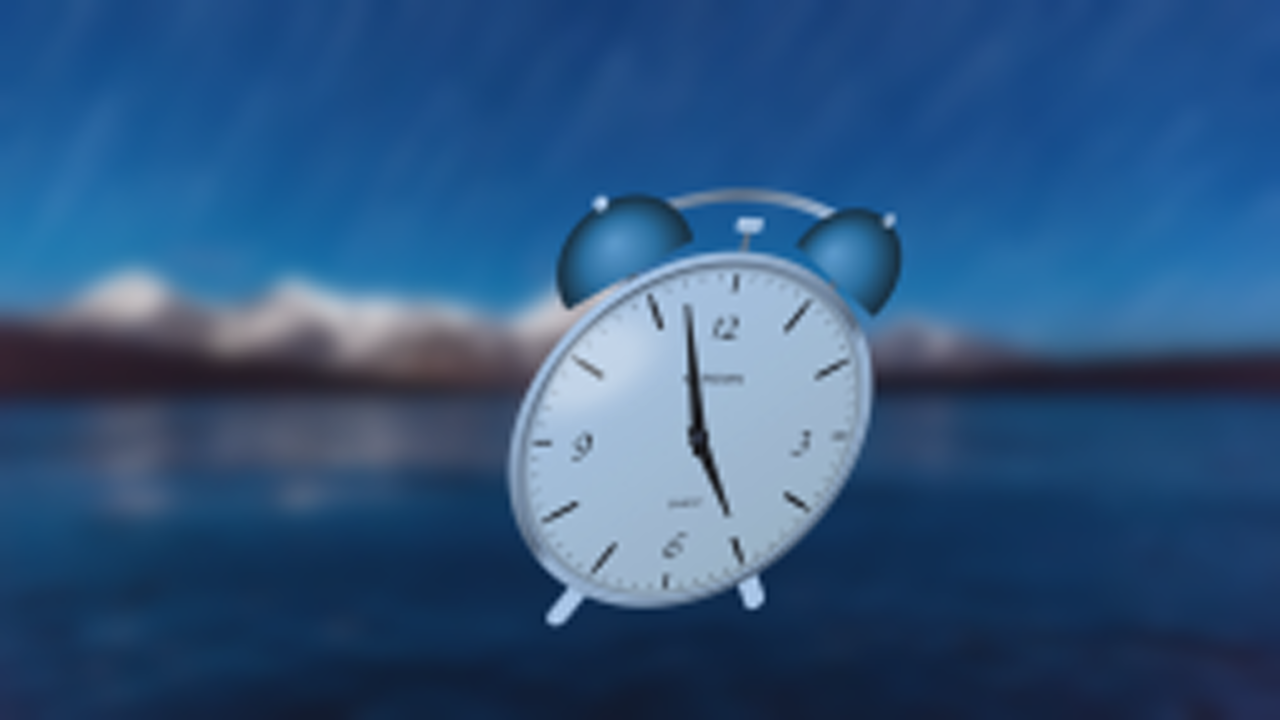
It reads 4,57
